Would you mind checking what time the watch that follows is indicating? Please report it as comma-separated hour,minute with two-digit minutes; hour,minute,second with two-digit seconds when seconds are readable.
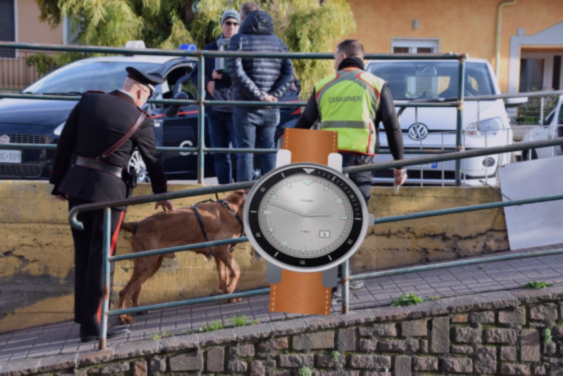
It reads 2,48
